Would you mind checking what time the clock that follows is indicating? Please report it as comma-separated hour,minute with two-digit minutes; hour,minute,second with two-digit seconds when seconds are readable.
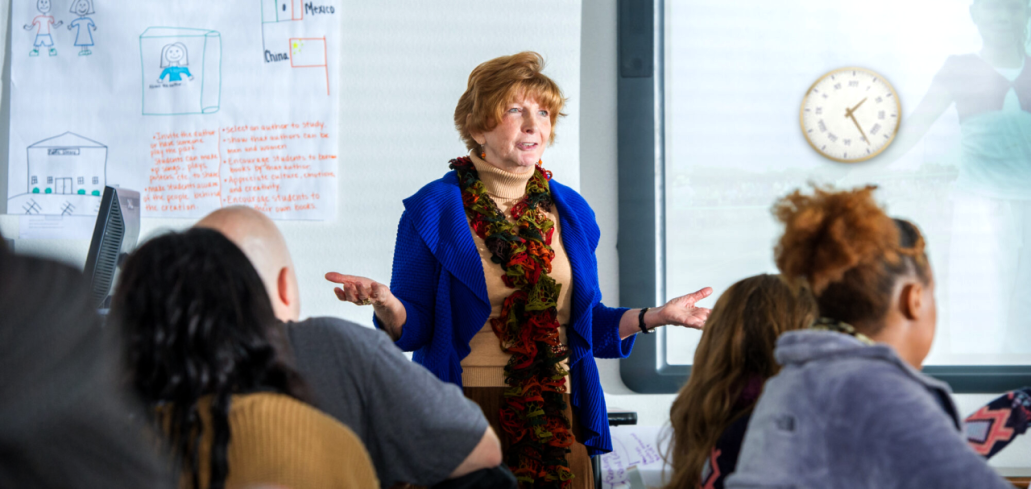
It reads 1,24
